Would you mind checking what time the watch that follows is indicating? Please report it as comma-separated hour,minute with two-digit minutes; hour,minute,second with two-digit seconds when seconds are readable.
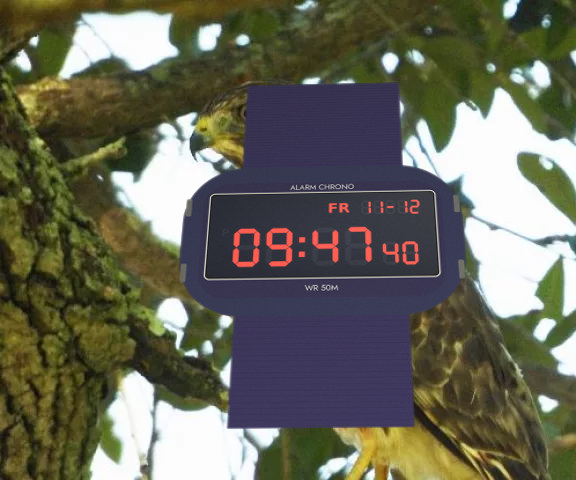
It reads 9,47,40
